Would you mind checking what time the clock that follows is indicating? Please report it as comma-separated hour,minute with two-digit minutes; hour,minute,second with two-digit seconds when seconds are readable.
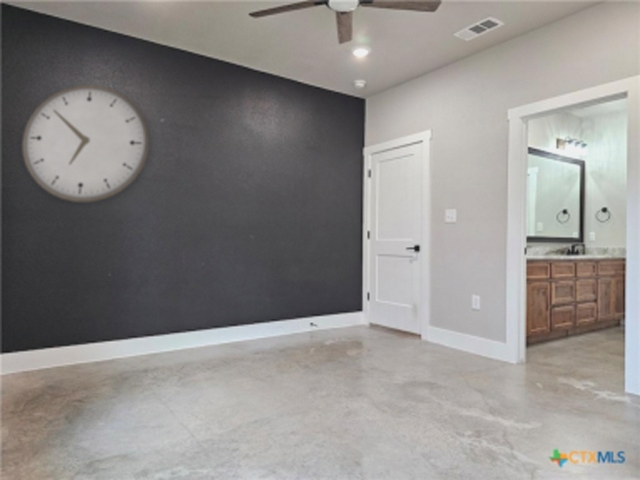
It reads 6,52
